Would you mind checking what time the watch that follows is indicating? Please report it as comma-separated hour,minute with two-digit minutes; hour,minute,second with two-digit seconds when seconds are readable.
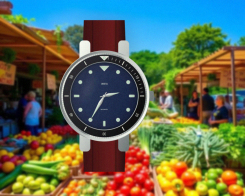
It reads 2,35
